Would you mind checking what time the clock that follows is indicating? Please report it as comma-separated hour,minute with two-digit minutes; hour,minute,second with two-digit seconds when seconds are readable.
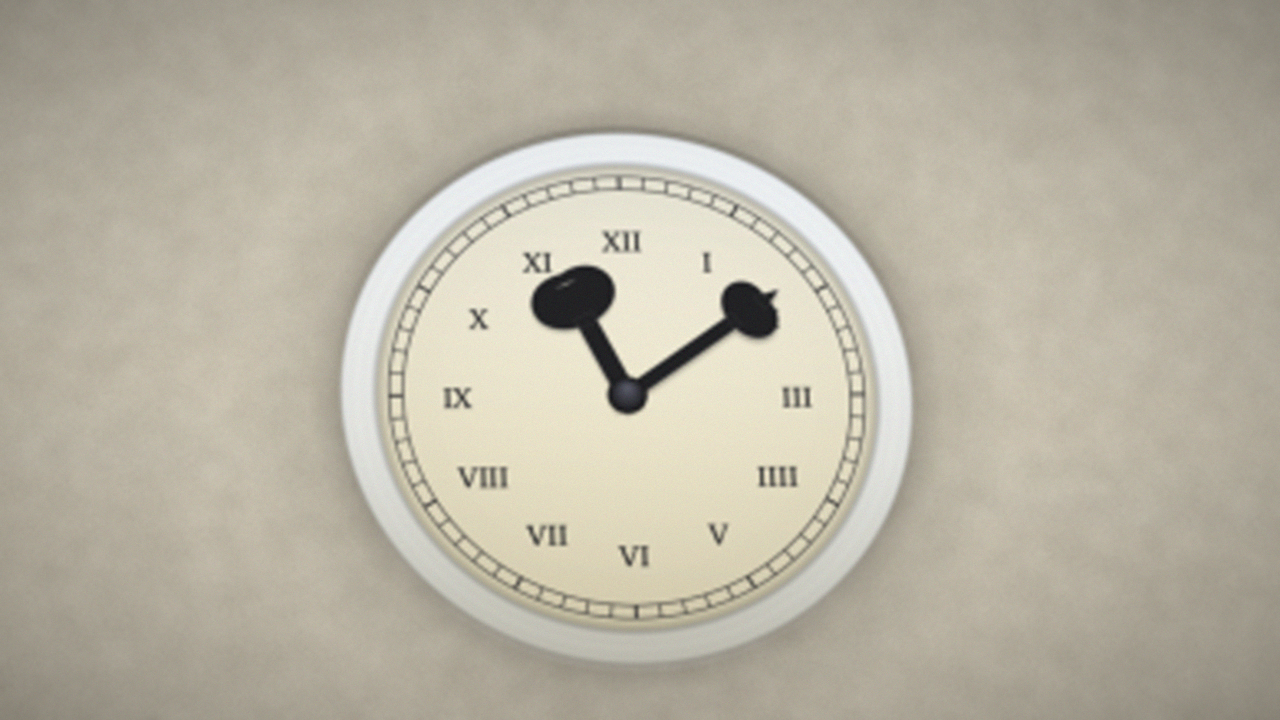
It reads 11,09
